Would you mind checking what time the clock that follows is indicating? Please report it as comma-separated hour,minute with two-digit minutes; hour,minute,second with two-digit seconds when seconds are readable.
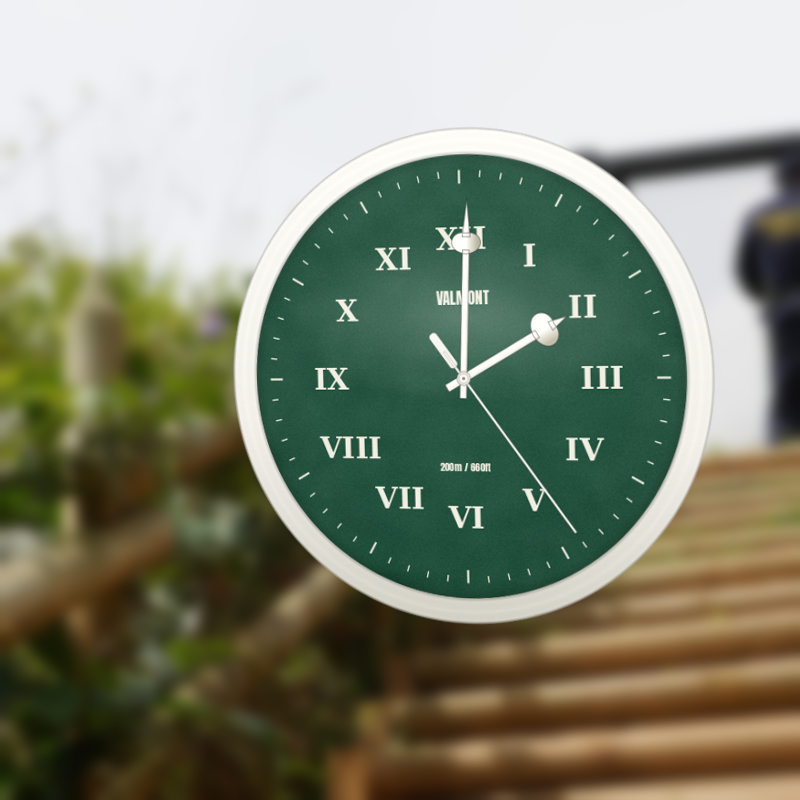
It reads 2,00,24
